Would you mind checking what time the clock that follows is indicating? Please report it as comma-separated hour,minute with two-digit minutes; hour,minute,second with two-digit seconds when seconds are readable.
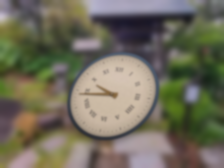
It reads 9,44
